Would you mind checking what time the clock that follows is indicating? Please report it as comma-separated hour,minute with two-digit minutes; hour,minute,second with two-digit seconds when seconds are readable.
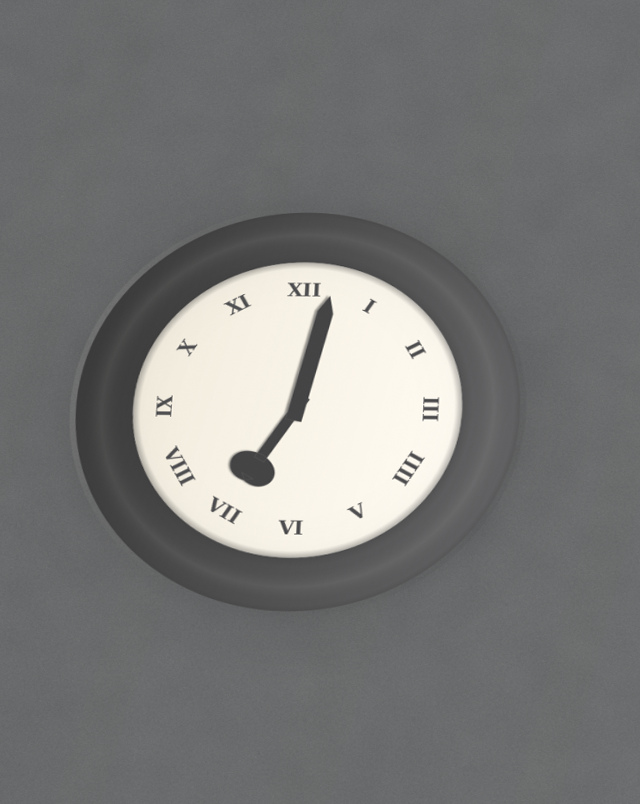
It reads 7,02
